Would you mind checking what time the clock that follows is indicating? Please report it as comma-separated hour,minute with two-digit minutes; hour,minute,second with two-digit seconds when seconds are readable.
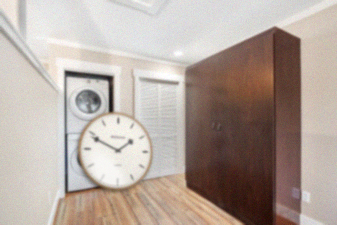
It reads 1,49
